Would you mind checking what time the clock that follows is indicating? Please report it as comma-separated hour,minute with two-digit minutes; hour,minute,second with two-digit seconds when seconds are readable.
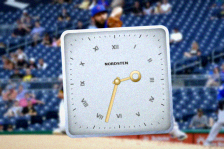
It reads 2,33
